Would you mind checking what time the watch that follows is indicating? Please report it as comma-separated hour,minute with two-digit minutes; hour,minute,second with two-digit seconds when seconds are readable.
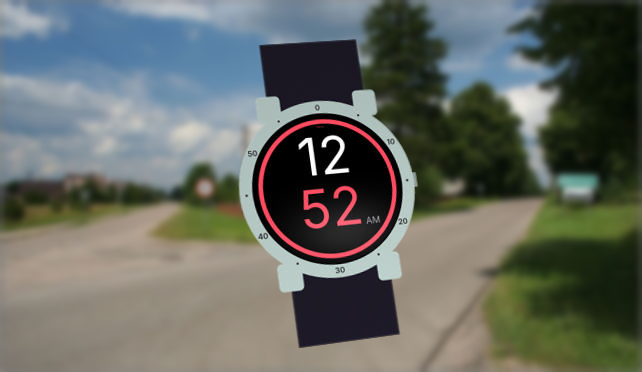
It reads 12,52
